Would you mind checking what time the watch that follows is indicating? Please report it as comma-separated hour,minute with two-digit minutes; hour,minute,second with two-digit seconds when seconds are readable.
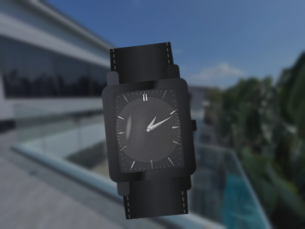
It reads 1,11
